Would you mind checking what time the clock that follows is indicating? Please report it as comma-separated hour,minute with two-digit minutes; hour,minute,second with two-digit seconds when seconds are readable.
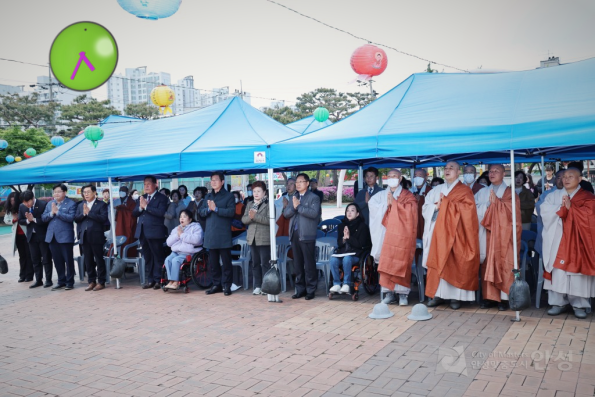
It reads 4,33
